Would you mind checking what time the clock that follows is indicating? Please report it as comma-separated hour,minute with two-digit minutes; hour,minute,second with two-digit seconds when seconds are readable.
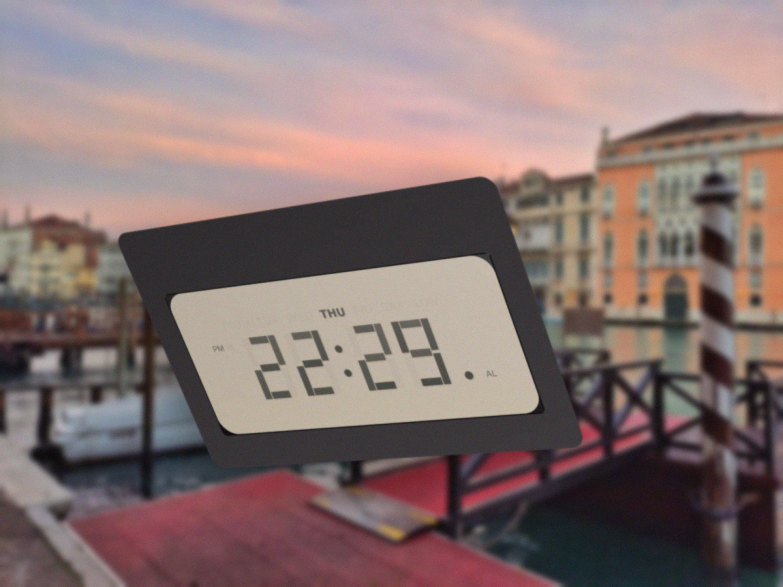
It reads 22,29
